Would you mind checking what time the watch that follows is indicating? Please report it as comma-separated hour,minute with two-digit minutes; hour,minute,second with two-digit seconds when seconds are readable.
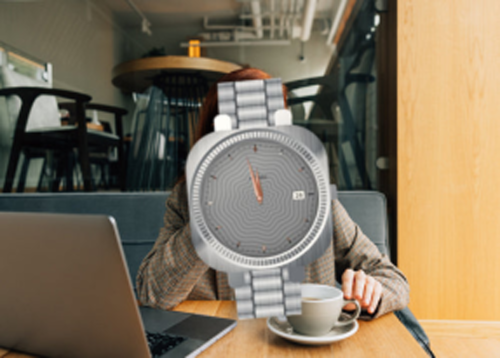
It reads 11,58
